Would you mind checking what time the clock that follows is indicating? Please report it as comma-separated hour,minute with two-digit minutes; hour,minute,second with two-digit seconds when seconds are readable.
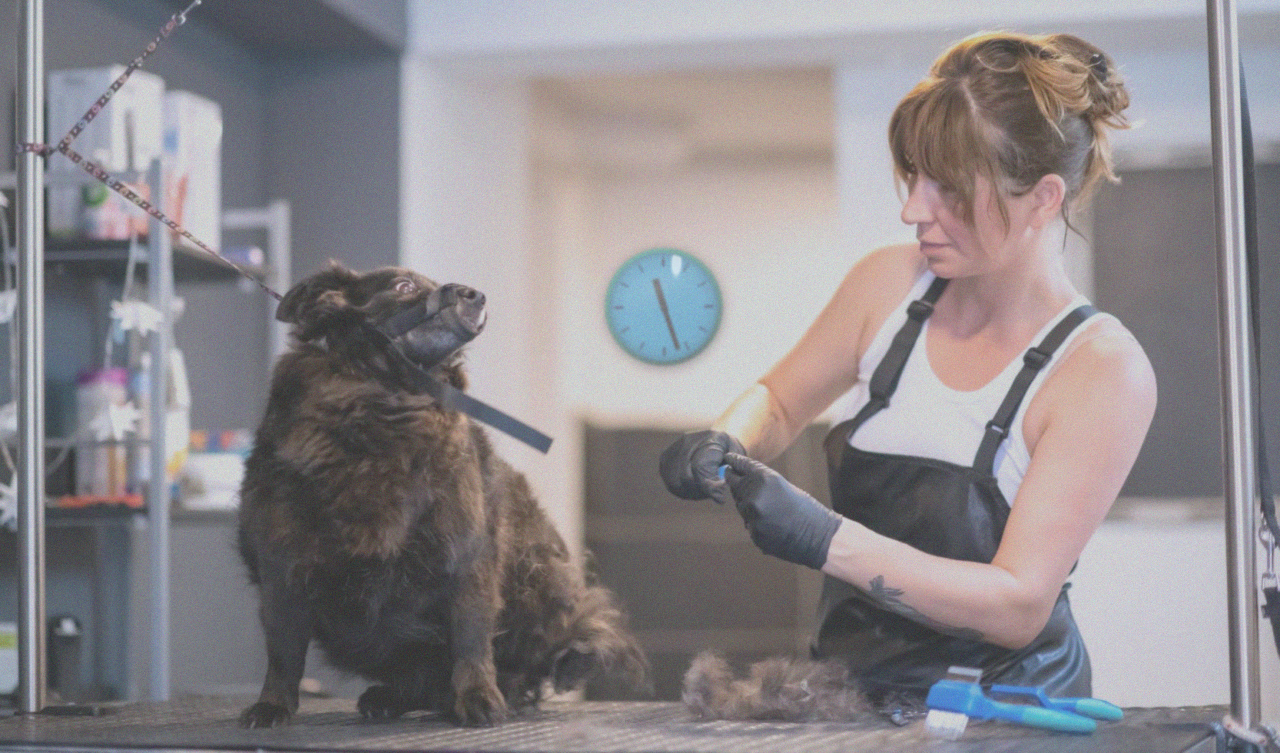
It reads 11,27
